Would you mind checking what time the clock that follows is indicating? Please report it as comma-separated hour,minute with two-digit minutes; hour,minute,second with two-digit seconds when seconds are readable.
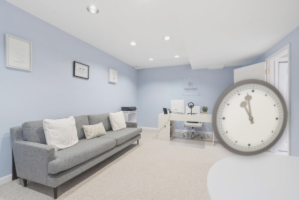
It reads 10,58
